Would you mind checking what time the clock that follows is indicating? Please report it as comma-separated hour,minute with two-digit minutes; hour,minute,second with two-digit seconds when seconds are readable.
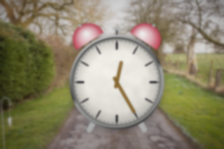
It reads 12,25
